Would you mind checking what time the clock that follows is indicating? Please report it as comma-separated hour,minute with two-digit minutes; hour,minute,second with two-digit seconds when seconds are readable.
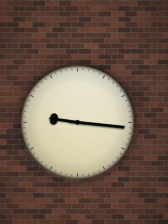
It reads 9,16
